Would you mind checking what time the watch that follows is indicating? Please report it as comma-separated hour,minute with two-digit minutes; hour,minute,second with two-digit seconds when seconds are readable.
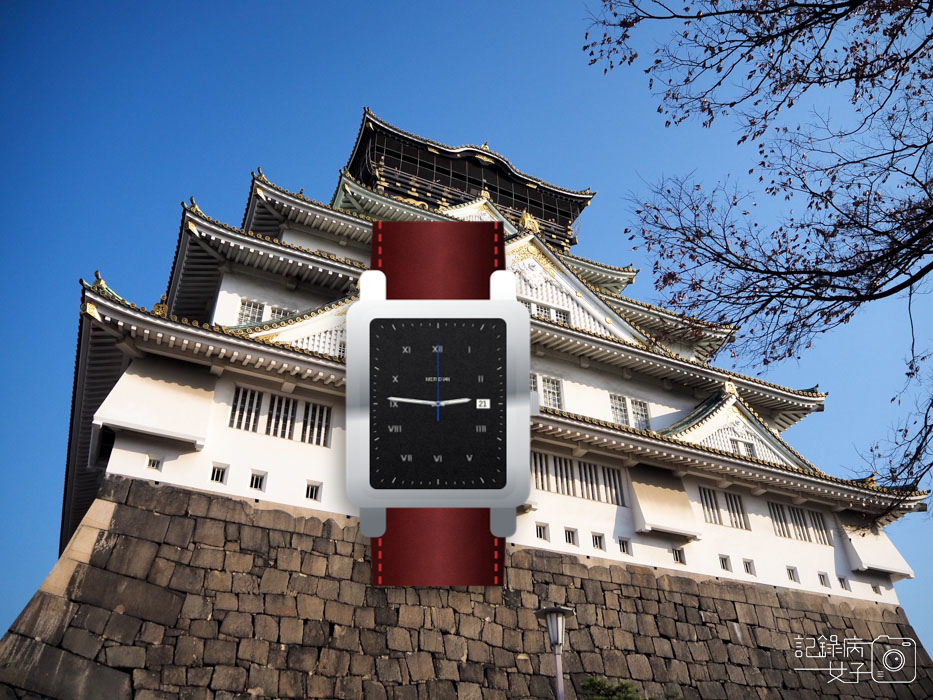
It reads 2,46,00
